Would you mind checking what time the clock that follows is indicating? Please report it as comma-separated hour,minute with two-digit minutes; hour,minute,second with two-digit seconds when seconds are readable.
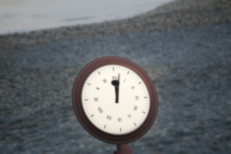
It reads 12,02
